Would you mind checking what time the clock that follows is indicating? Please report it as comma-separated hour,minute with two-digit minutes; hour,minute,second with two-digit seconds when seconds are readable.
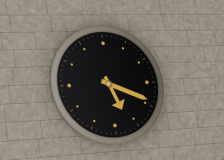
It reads 5,19
